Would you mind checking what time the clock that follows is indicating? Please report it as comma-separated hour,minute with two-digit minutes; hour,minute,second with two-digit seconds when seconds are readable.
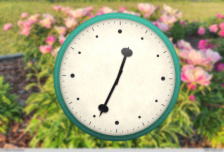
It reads 12,34
